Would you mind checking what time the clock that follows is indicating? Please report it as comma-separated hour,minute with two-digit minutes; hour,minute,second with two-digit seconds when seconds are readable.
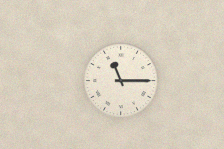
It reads 11,15
